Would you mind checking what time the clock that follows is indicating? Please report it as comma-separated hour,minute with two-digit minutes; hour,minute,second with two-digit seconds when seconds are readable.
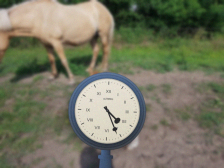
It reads 4,26
